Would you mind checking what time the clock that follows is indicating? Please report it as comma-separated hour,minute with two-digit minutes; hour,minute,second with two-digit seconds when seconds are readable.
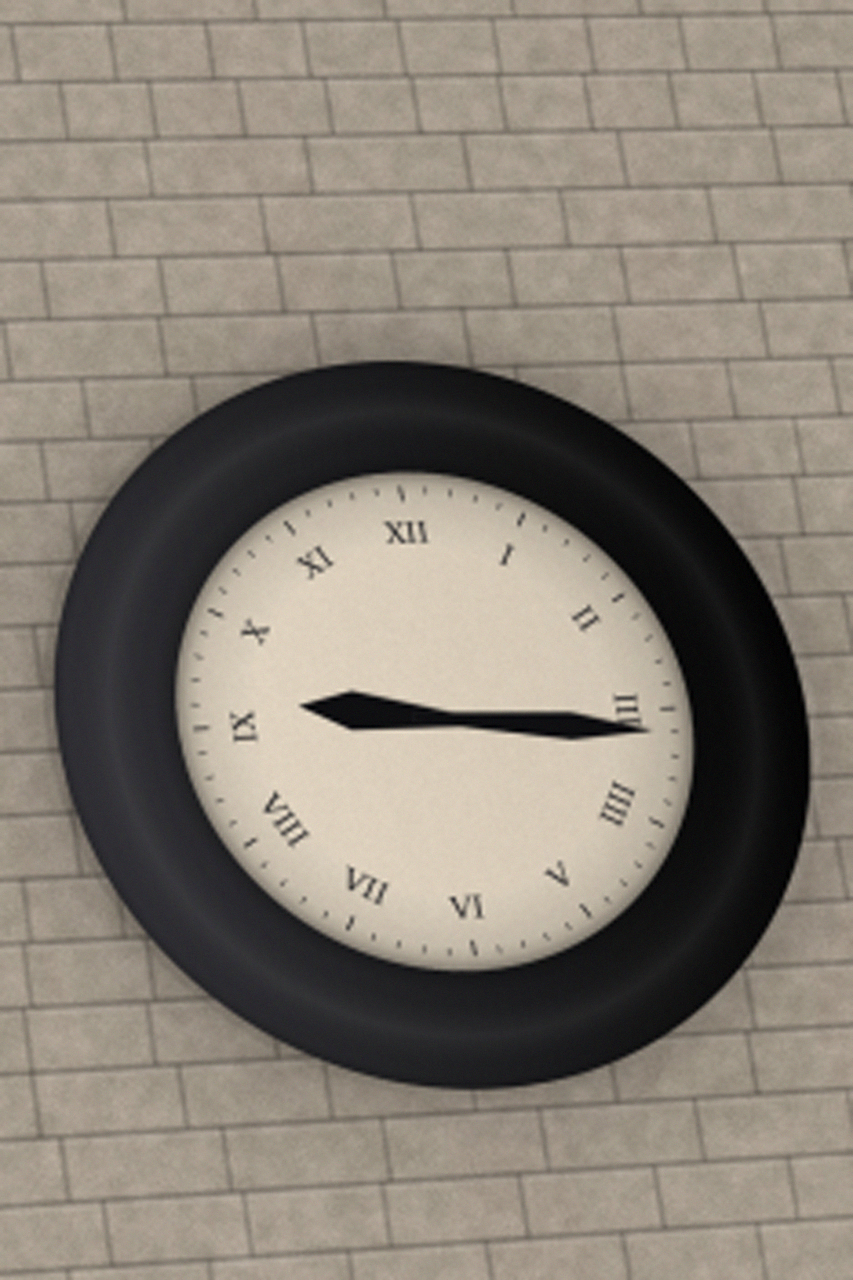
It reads 9,16
